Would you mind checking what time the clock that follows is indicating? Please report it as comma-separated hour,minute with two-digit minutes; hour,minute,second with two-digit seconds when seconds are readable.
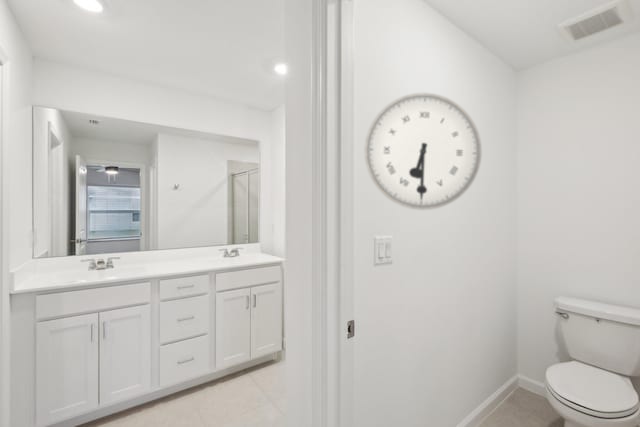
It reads 6,30
